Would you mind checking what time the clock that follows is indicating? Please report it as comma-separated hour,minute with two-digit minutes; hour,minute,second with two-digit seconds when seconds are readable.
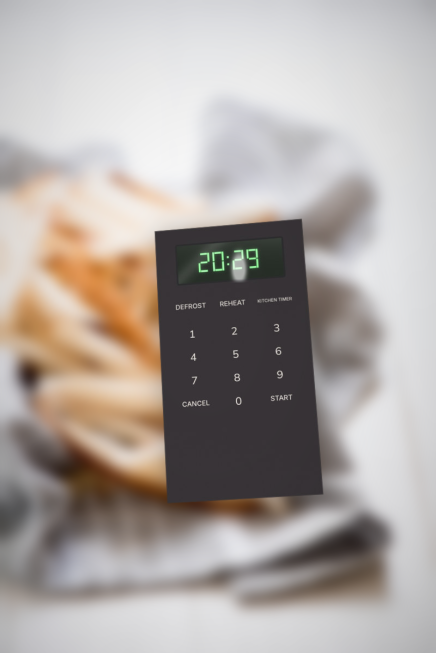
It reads 20,29
